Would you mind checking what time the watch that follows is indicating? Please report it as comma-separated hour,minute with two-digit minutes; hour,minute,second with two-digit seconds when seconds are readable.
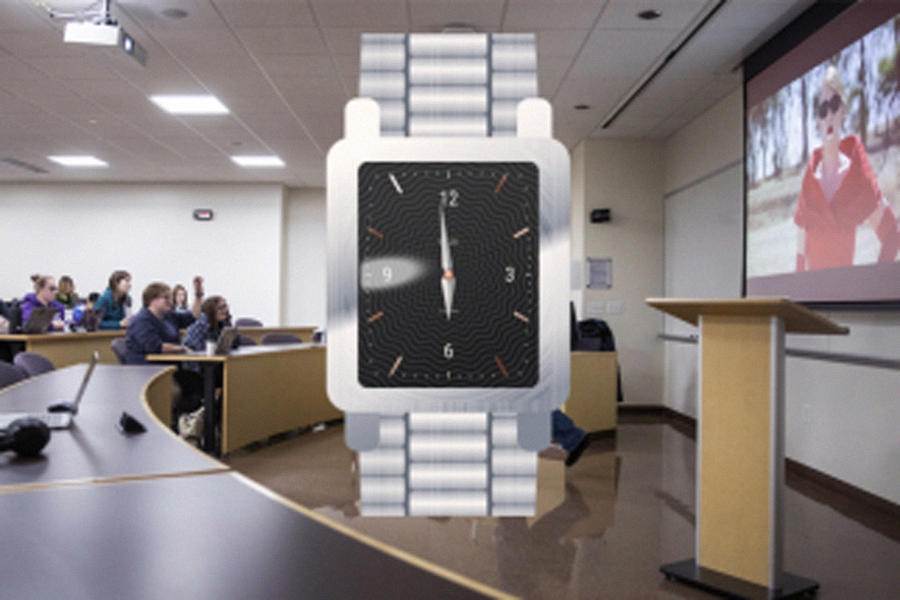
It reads 5,59
